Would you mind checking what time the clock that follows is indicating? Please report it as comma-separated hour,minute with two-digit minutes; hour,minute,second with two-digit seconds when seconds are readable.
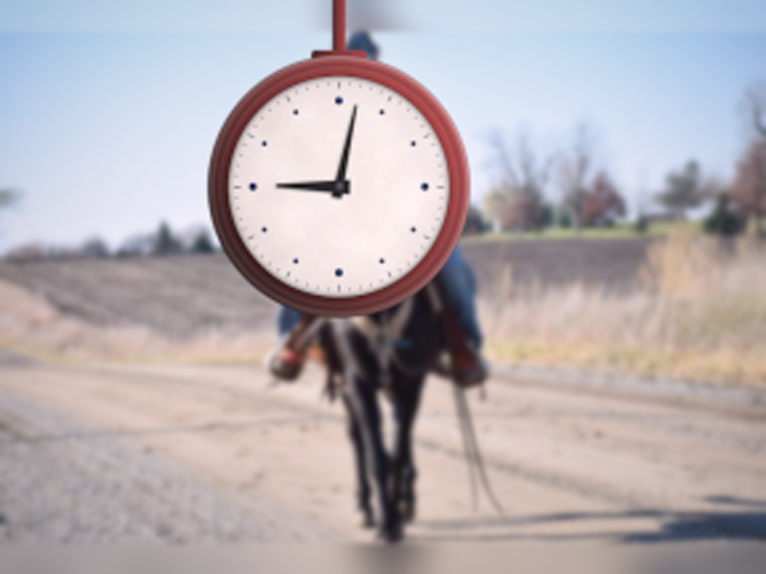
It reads 9,02
